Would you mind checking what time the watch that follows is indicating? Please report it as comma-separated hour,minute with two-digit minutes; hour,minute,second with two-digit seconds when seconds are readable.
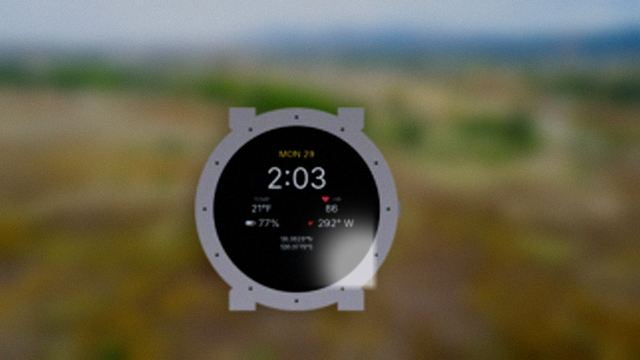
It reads 2,03
